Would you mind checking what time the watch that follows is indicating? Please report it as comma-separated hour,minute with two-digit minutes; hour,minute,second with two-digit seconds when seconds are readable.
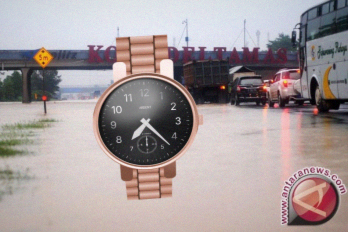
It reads 7,23
